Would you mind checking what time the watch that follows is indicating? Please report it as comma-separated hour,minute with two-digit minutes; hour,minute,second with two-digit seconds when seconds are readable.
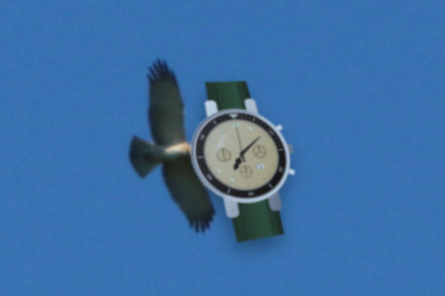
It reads 7,09
